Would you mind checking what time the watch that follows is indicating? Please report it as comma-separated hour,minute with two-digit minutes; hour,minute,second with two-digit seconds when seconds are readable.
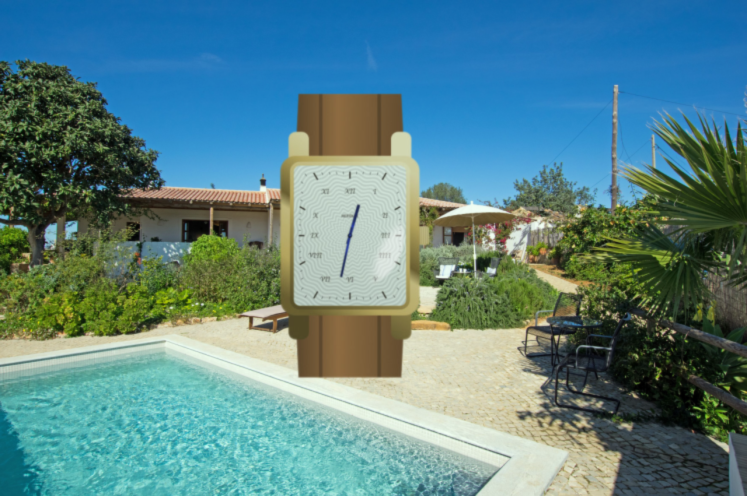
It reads 12,32
